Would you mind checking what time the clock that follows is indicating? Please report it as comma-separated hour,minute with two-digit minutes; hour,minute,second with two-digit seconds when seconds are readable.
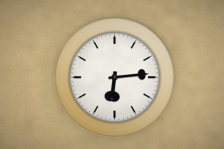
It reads 6,14
